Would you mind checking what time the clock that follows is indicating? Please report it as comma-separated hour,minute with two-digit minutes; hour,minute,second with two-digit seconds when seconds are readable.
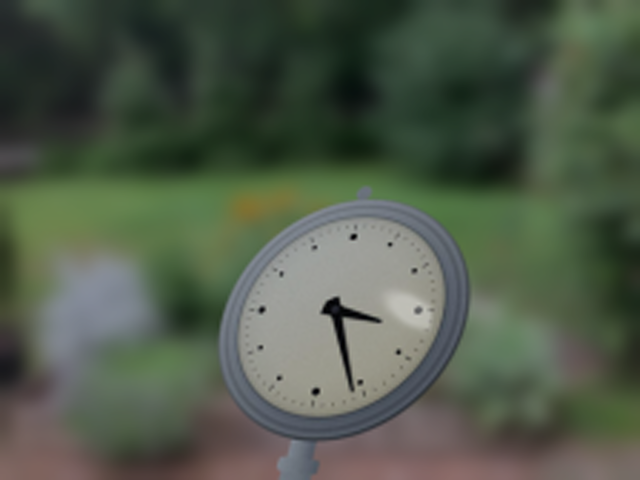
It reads 3,26
